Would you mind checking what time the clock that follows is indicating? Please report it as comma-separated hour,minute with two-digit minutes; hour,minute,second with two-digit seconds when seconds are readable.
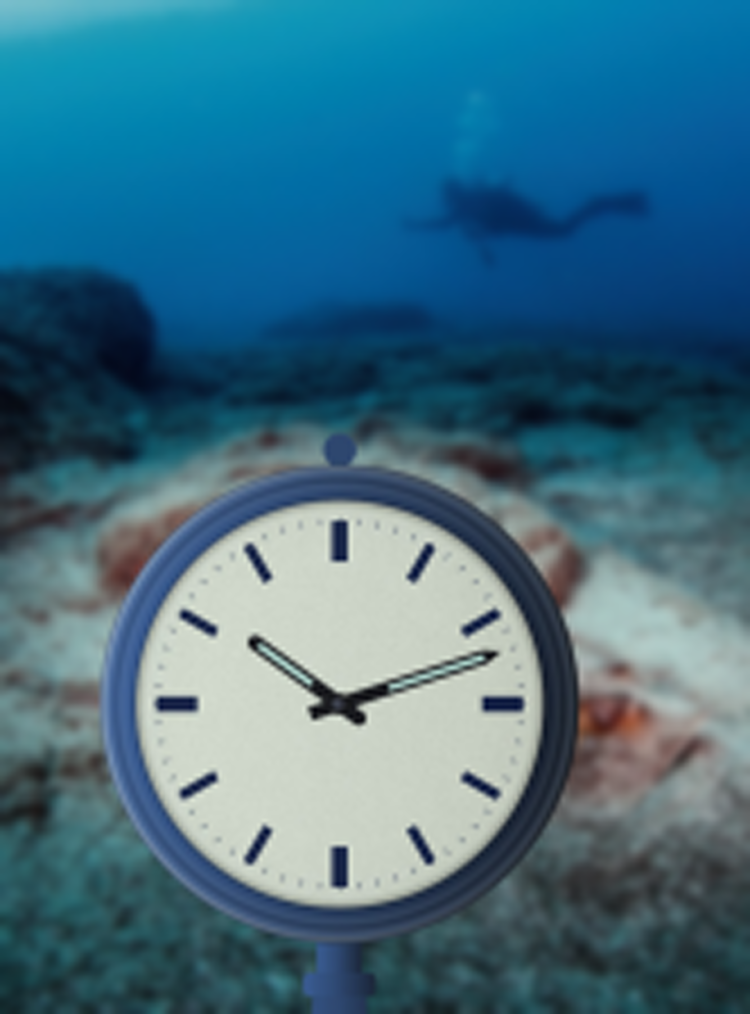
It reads 10,12
